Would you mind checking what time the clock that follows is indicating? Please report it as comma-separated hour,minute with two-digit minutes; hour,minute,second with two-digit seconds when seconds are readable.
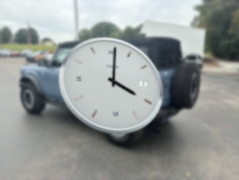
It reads 4,01
